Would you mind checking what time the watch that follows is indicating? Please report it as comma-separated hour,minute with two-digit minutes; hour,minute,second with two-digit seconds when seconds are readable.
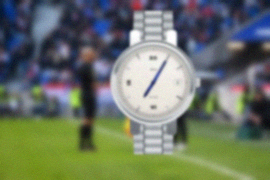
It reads 7,05
